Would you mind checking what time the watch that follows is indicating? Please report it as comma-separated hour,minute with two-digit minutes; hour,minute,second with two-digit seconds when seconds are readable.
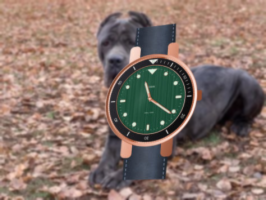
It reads 11,21
